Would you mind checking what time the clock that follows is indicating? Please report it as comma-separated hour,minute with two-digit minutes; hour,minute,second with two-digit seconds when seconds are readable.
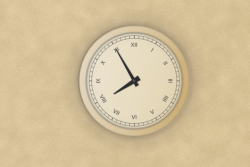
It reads 7,55
